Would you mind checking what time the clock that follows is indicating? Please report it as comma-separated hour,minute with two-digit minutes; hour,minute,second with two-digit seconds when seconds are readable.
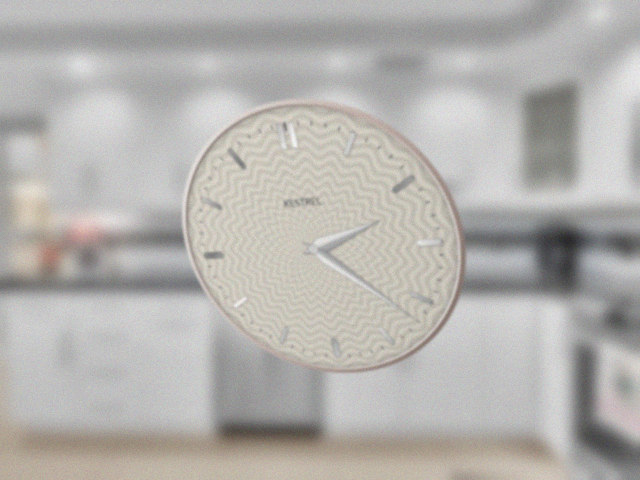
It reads 2,22
